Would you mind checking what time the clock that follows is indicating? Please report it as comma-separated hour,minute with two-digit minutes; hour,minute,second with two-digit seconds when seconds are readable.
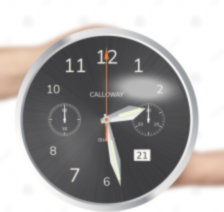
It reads 2,28
